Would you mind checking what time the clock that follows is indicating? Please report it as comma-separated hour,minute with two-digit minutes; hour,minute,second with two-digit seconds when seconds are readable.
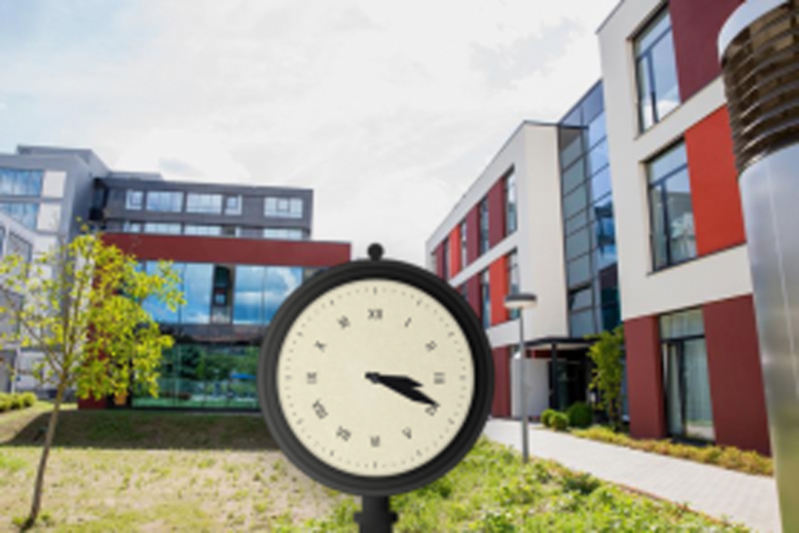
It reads 3,19
